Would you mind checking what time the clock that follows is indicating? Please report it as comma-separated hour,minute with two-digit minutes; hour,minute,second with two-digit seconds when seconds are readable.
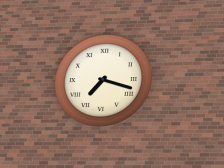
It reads 7,18
